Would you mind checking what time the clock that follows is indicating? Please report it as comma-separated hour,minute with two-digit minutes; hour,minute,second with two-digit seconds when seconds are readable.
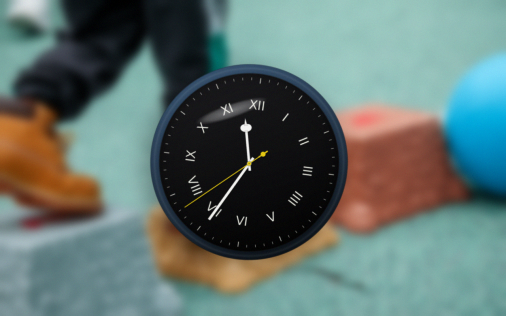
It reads 11,34,38
